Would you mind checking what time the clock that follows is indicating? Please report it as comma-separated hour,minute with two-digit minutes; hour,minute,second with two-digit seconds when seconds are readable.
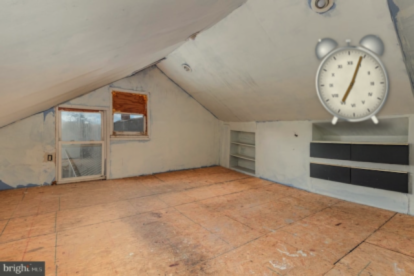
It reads 7,04
